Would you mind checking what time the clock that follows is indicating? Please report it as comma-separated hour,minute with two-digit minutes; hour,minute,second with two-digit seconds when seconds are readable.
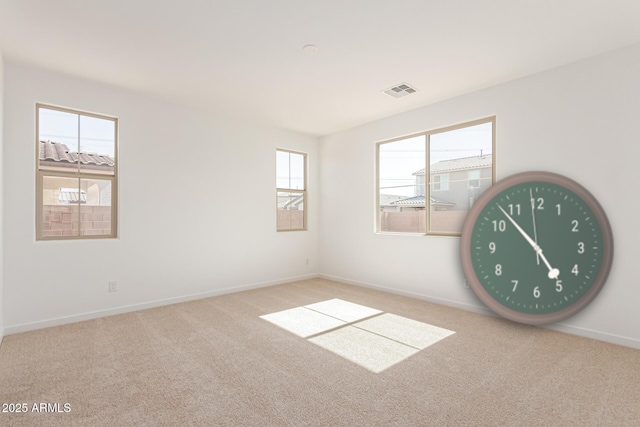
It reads 4,52,59
